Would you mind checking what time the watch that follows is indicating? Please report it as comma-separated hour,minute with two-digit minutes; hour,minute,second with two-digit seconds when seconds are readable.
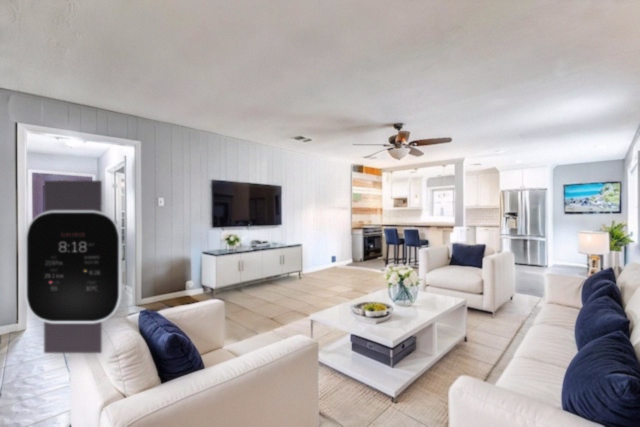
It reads 8,18
